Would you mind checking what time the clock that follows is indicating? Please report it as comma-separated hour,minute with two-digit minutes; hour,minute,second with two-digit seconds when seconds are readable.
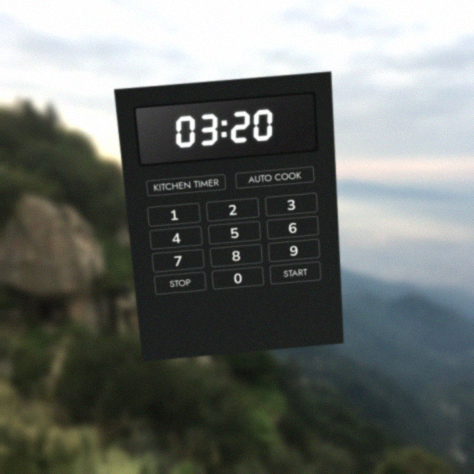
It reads 3,20
